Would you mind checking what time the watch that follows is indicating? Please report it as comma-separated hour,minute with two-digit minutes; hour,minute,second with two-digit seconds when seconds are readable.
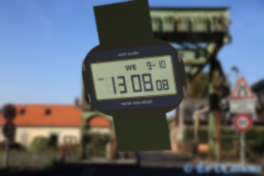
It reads 13,08,08
